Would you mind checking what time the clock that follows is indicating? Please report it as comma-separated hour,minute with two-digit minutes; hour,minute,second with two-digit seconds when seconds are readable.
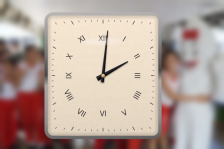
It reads 2,01
